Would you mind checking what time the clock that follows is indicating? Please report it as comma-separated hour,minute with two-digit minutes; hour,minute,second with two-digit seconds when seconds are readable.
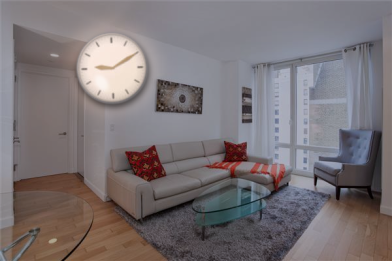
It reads 9,10
